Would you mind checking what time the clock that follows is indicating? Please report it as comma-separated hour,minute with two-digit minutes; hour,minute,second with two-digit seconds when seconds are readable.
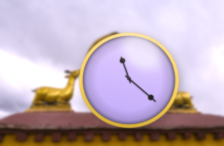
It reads 11,22
